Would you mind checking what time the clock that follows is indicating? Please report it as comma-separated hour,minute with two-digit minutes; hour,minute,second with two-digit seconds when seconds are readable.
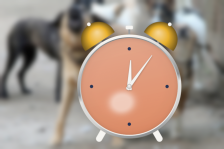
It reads 12,06
